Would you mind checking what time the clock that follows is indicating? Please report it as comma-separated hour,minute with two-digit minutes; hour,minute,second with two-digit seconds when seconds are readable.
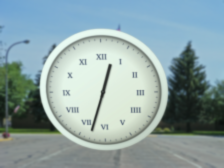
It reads 12,33
